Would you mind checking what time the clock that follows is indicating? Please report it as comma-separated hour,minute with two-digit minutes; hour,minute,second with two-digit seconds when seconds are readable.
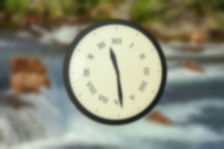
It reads 11,29
